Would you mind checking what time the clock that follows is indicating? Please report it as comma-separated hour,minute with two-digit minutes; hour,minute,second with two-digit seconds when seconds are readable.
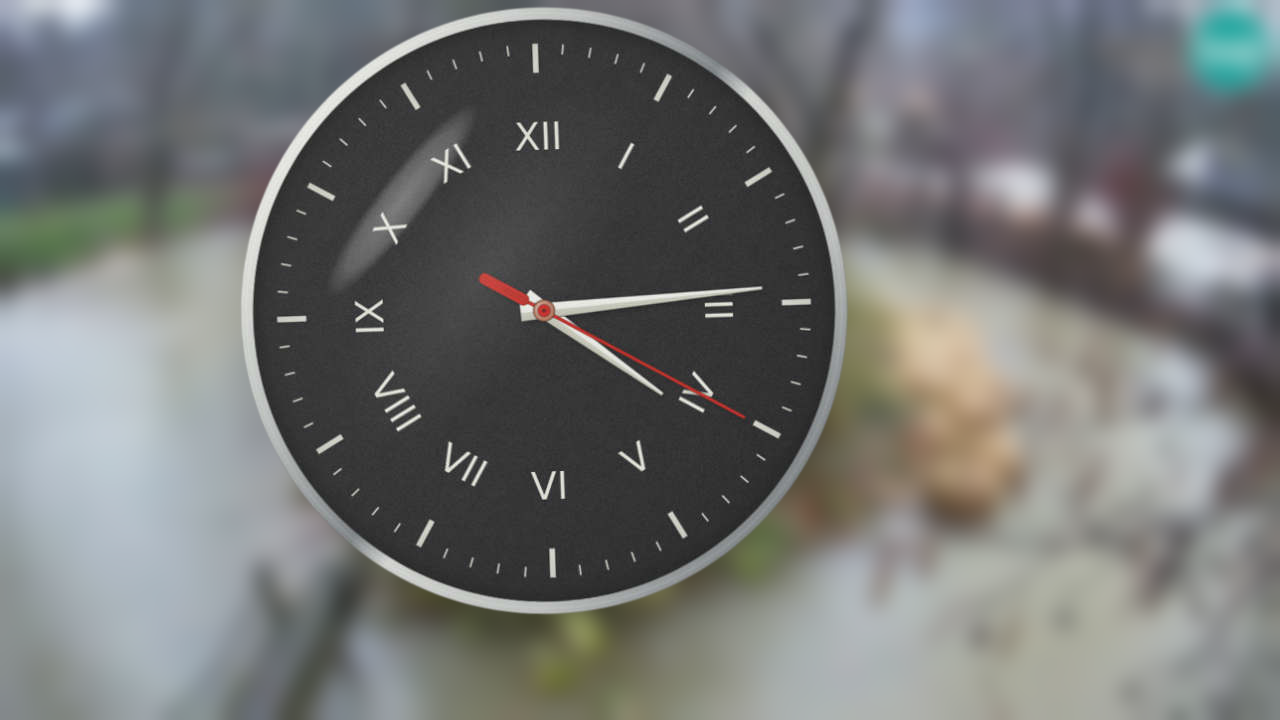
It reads 4,14,20
